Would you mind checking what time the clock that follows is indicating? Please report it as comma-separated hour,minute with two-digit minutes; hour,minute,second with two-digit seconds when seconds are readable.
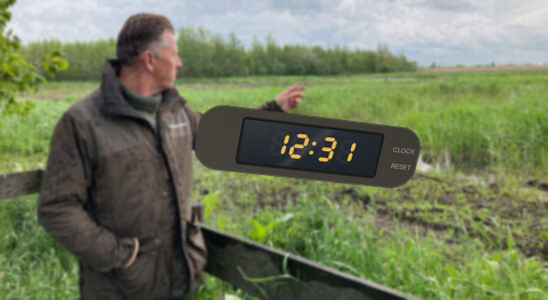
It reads 12,31
